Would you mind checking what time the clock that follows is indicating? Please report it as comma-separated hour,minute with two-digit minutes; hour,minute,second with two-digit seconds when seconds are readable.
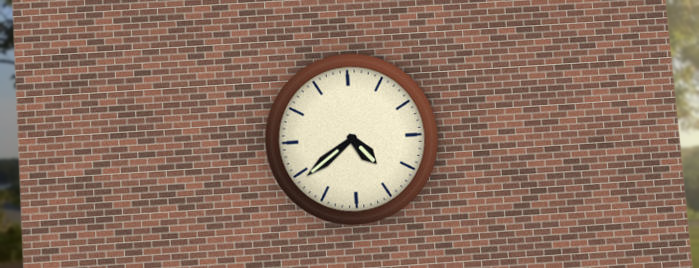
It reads 4,39
